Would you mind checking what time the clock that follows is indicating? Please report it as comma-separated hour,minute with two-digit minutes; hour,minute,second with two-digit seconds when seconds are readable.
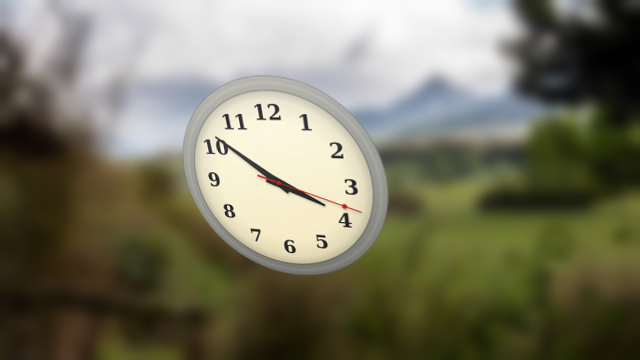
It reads 3,51,18
